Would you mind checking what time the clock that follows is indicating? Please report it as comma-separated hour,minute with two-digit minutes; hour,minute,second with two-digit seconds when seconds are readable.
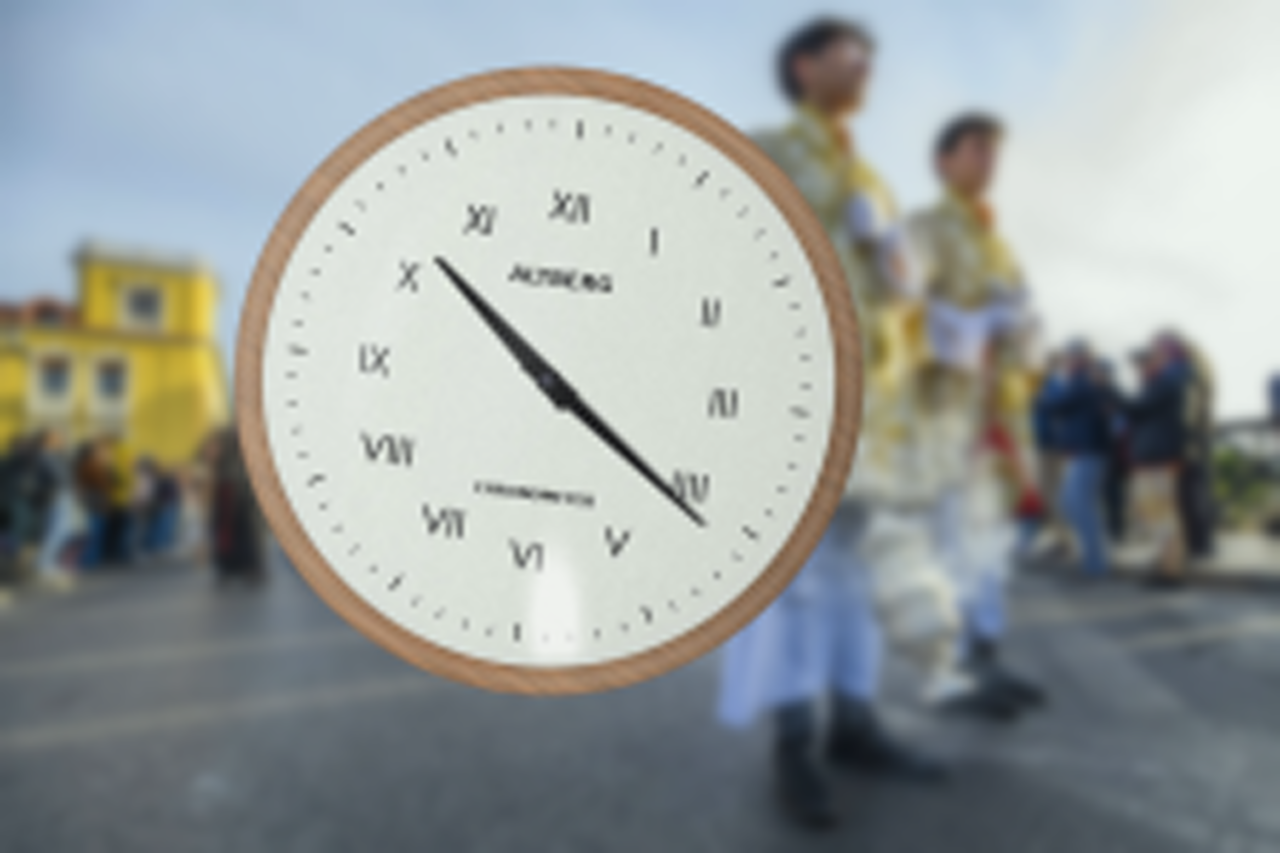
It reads 10,21
